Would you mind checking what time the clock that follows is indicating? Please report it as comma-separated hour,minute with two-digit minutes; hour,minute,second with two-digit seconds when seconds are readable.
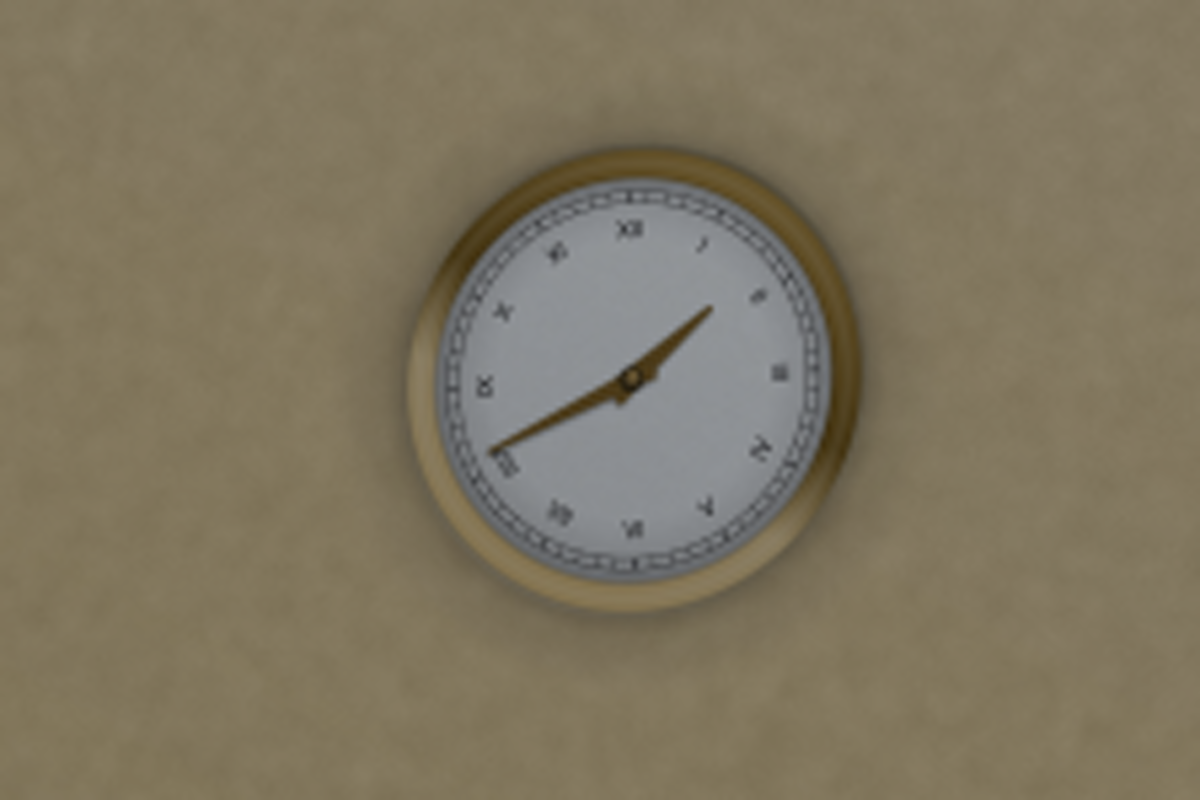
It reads 1,41
